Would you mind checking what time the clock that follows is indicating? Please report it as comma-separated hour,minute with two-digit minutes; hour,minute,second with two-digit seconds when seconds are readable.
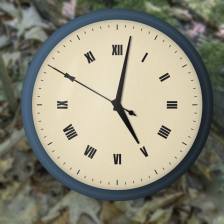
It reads 5,01,50
